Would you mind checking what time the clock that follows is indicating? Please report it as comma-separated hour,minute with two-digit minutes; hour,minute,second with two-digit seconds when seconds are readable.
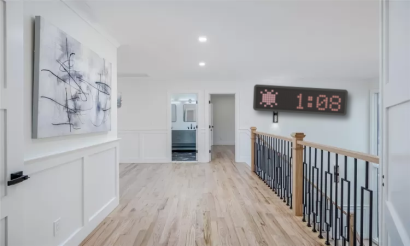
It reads 1,08
